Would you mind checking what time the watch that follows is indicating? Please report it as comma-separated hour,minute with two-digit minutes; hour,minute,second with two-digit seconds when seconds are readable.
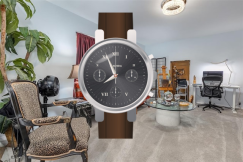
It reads 7,56
